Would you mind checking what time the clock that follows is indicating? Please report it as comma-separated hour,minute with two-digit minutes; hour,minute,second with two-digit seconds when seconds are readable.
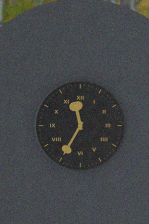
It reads 11,35
